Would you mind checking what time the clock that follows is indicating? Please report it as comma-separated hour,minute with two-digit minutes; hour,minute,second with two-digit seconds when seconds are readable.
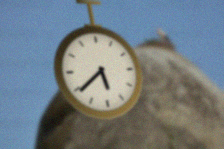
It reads 5,39
